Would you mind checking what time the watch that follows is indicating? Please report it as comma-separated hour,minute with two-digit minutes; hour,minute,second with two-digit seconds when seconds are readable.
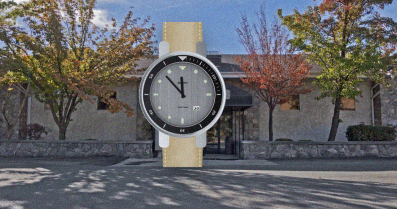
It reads 11,53
